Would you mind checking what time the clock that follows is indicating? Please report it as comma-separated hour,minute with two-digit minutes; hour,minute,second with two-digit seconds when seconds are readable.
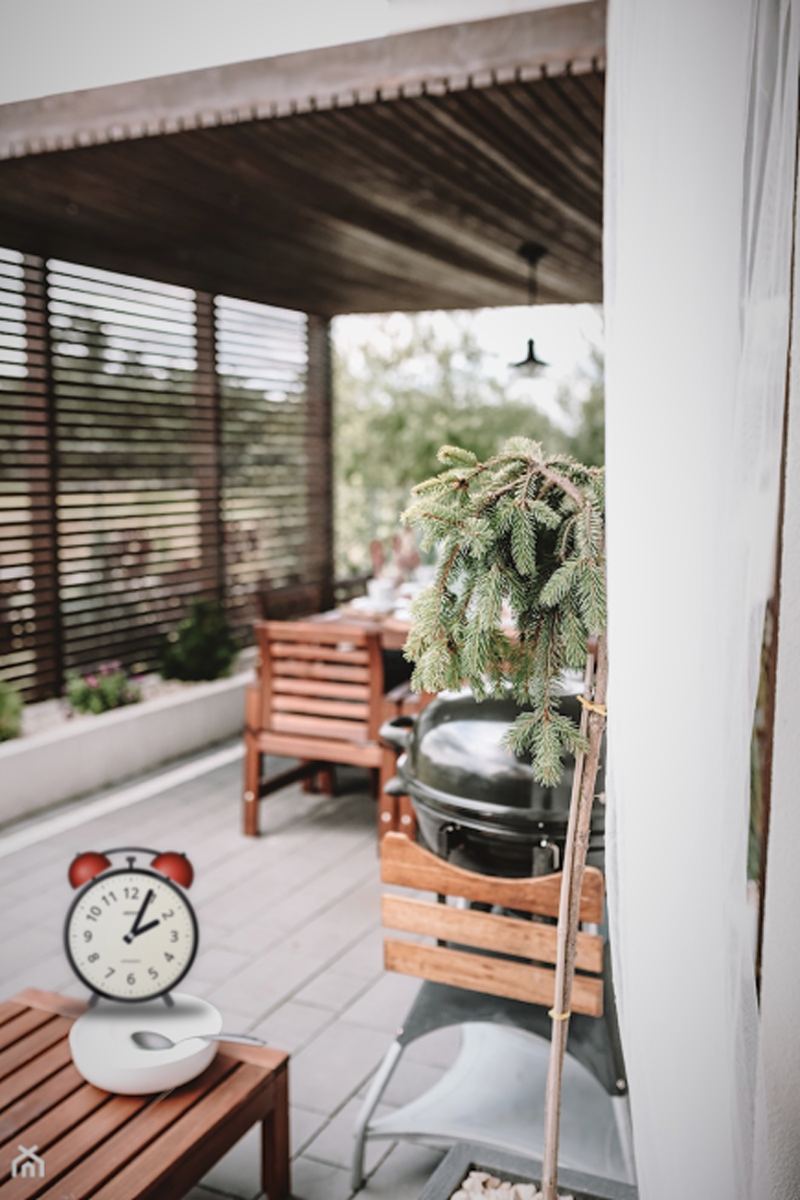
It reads 2,04
